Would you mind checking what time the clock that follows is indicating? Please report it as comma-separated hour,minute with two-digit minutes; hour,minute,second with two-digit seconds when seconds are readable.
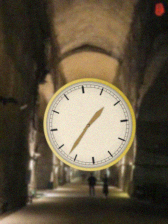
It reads 1,37
